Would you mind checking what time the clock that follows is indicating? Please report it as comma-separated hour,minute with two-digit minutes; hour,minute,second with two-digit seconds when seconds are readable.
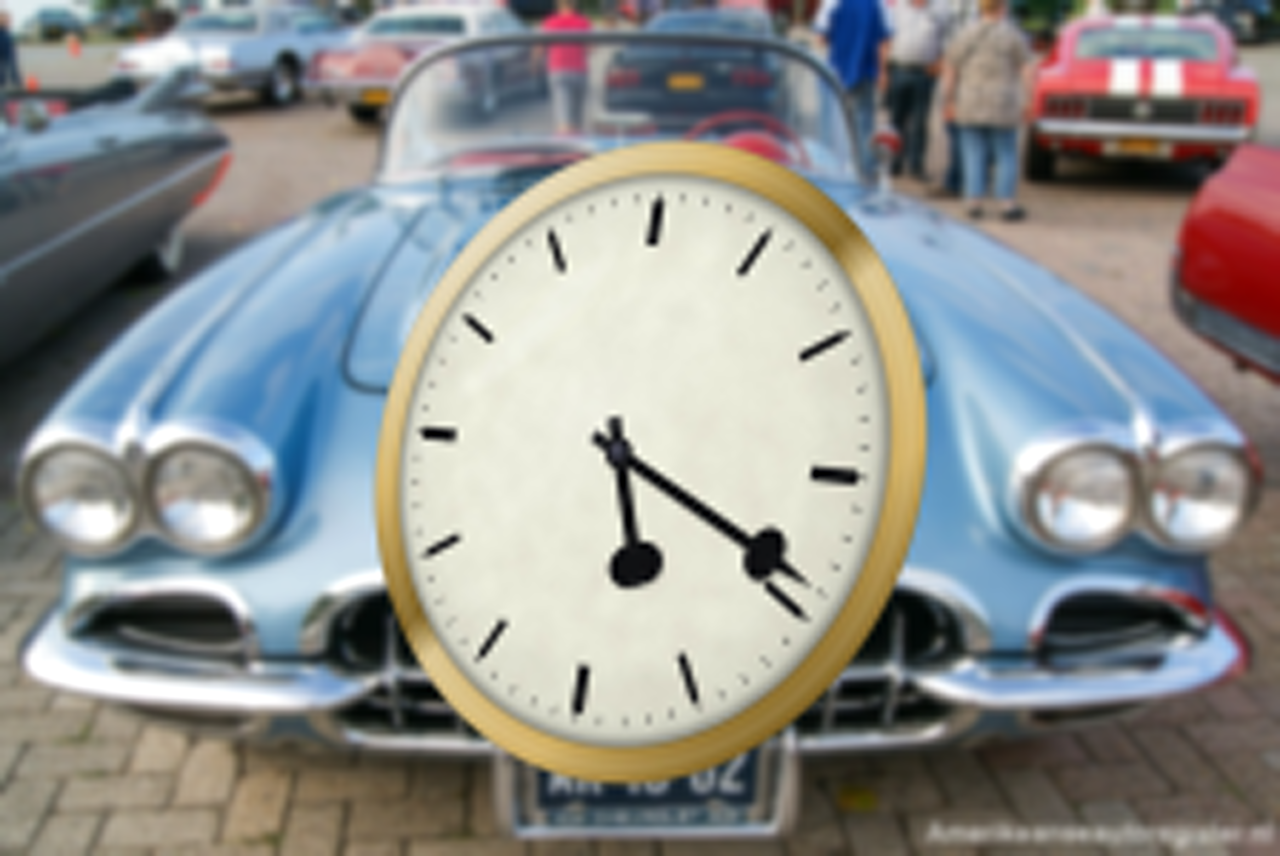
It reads 5,19
